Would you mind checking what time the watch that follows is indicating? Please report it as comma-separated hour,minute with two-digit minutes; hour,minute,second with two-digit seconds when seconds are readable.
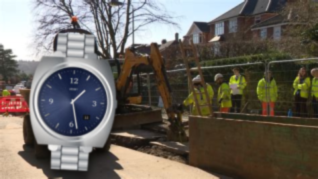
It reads 1,28
